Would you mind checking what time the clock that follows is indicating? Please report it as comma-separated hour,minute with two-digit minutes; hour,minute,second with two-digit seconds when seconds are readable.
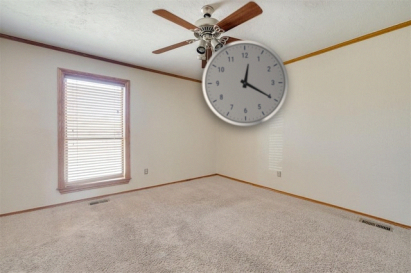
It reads 12,20
